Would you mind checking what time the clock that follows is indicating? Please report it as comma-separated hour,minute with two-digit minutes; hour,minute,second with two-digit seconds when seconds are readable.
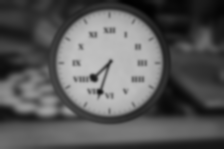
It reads 7,33
